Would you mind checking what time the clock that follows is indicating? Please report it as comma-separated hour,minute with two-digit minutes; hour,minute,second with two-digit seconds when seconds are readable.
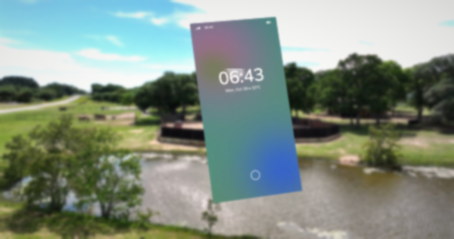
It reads 6,43
